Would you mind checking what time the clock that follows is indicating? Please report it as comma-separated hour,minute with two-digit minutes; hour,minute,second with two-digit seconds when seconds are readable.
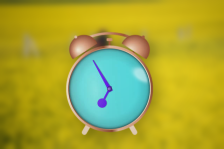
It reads 6,55
